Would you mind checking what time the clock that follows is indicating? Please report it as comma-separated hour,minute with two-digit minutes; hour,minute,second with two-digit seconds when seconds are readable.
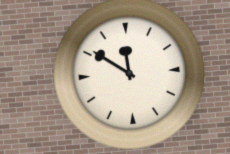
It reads 11,51
